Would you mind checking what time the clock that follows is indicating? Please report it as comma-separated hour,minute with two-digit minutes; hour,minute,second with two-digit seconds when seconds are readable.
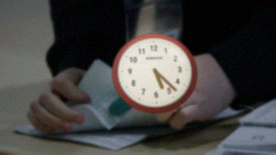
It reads 5,23
